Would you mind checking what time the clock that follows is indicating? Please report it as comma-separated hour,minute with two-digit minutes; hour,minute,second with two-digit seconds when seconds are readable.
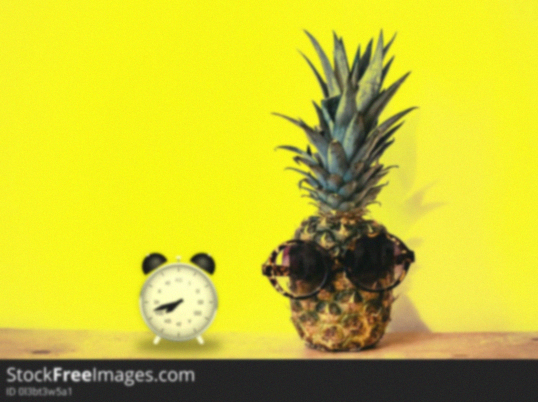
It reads 7,42
